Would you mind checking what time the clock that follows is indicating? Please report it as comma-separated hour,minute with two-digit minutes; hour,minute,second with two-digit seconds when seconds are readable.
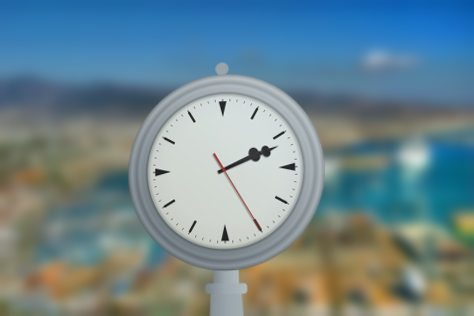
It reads 2,11,25
